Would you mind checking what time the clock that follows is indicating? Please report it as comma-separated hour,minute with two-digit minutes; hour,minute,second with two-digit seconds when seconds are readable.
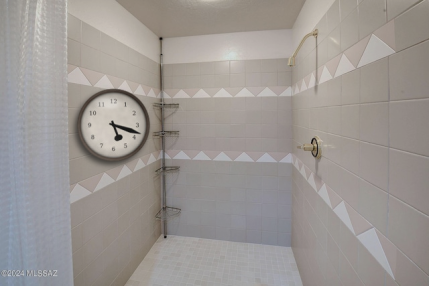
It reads 5,18
